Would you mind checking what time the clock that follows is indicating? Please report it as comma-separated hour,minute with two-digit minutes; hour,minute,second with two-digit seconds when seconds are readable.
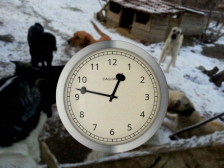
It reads 12,47
